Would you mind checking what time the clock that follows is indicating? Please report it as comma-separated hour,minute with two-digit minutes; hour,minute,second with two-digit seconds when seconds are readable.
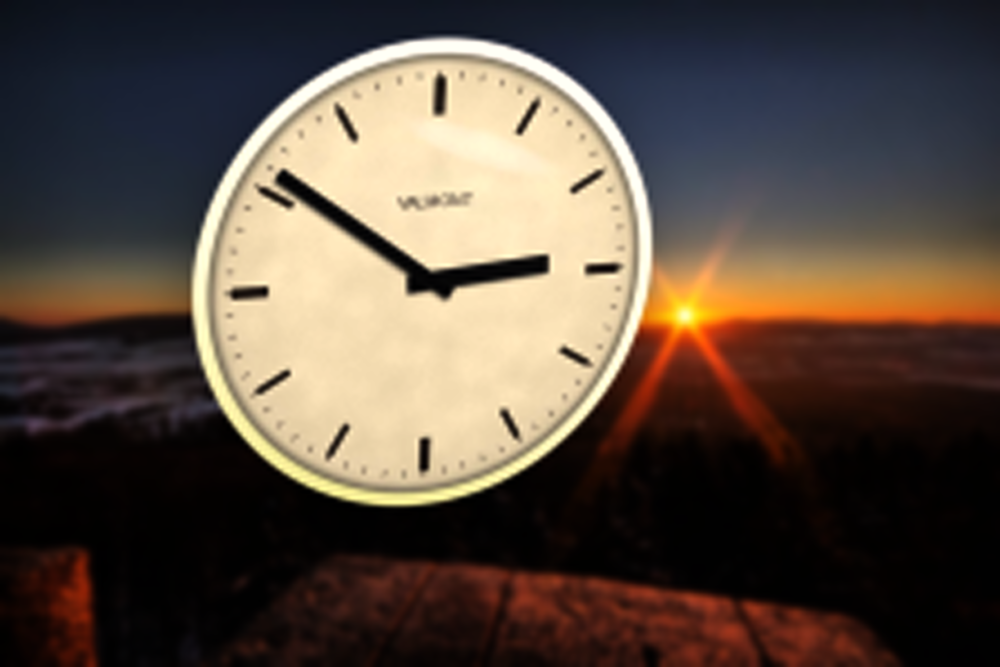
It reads 2,51
